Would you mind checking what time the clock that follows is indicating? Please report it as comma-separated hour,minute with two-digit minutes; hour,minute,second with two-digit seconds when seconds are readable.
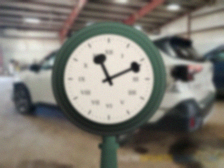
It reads 11,11
